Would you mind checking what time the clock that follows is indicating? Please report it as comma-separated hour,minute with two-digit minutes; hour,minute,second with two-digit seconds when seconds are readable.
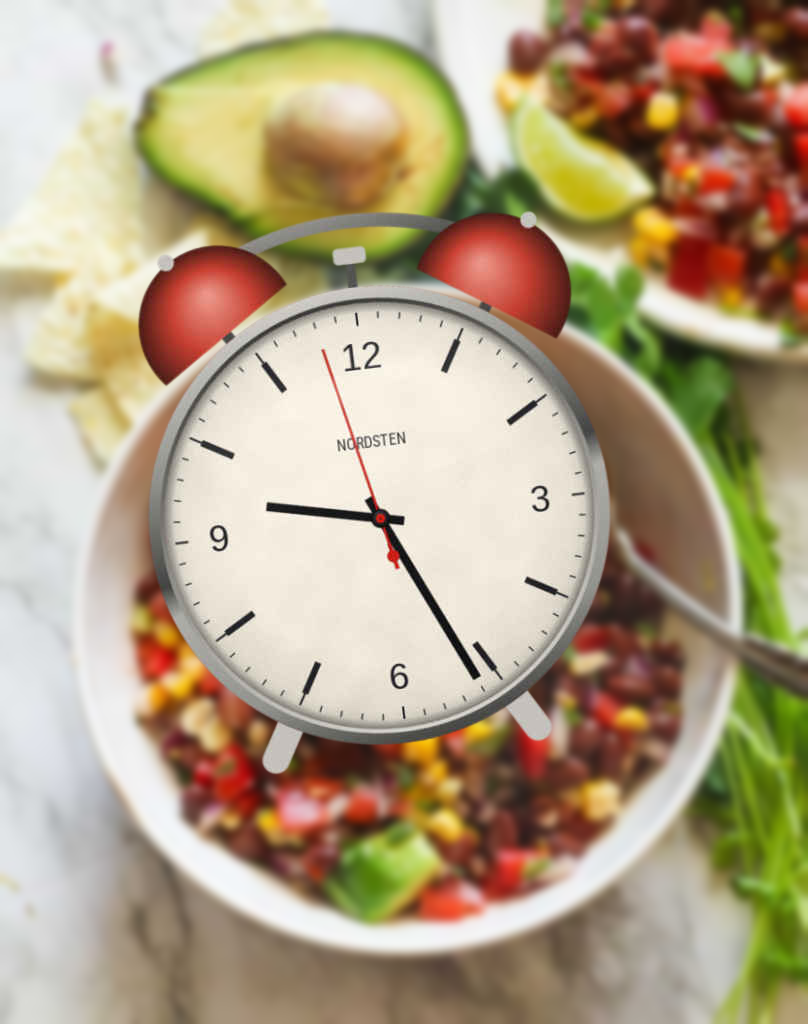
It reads 9,25,58
